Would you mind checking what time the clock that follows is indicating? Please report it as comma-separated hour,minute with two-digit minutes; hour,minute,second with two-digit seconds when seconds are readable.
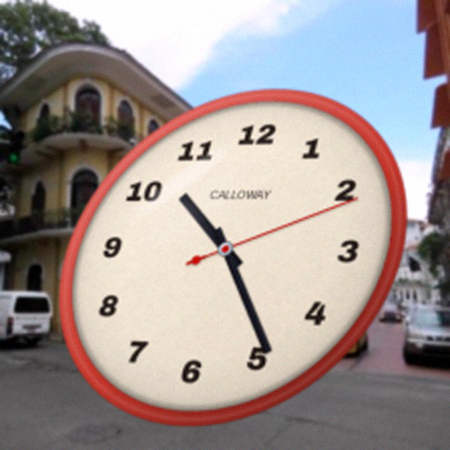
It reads 10,24,11
